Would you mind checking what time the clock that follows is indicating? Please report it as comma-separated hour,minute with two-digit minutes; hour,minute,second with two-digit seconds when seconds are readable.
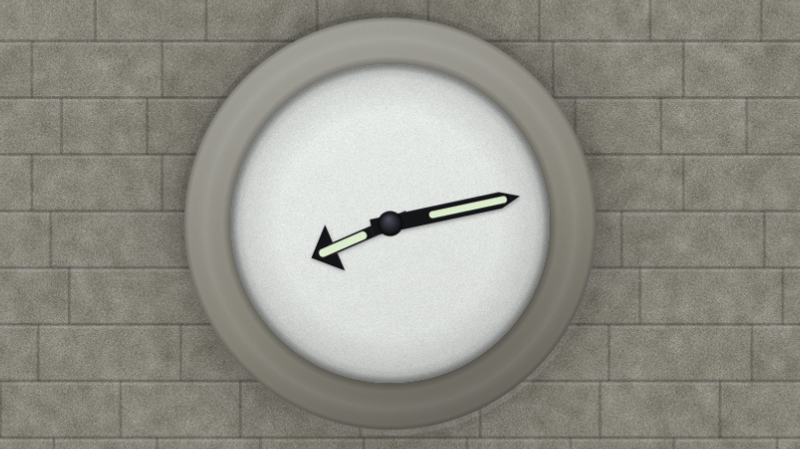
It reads 8,13
